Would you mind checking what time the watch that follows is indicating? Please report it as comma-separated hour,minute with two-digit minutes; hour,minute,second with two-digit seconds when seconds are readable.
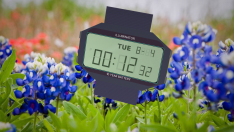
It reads 0,12,32
